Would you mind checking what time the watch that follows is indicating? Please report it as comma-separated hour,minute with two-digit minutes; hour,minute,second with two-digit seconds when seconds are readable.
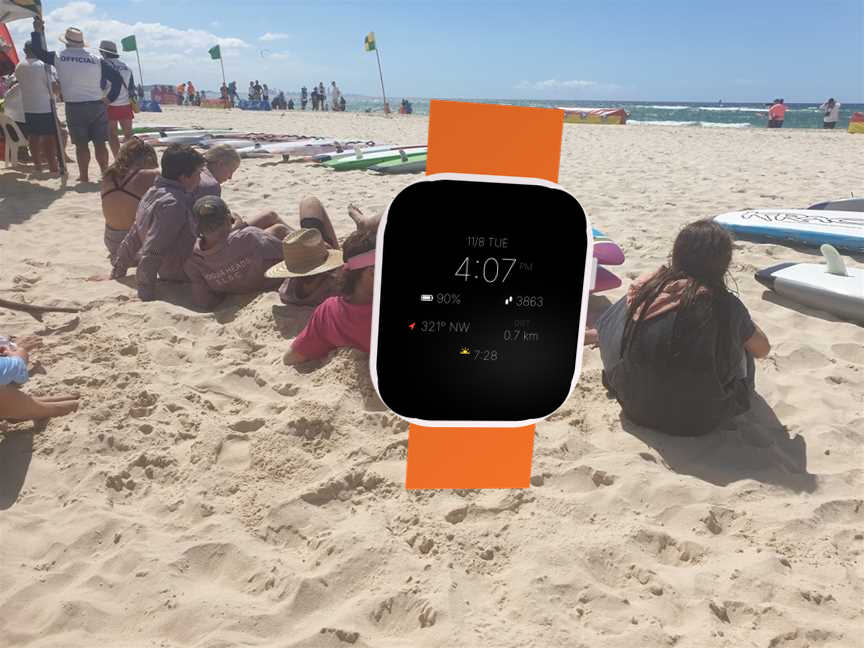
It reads 4,07
